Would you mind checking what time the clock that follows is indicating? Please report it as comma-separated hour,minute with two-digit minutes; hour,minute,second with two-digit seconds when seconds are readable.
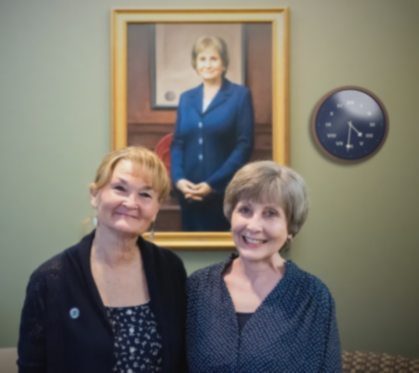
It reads 4,31
